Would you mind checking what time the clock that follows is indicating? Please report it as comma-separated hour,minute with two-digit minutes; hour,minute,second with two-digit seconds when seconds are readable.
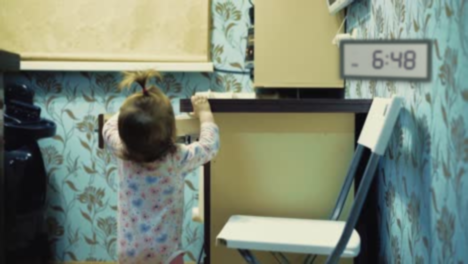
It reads 6,48
